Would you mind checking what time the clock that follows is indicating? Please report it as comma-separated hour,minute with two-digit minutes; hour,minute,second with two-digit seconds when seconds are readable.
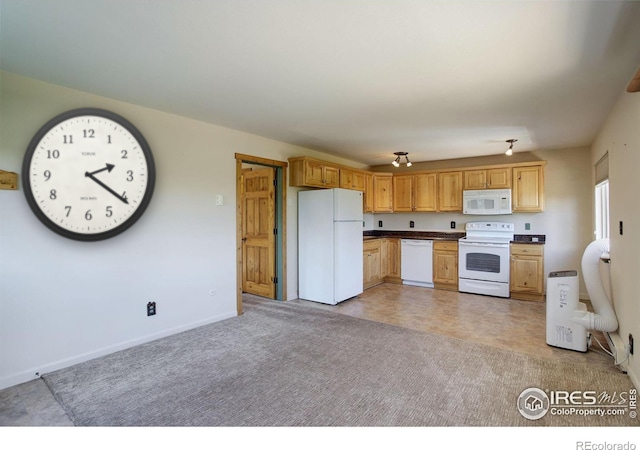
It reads 2,21
